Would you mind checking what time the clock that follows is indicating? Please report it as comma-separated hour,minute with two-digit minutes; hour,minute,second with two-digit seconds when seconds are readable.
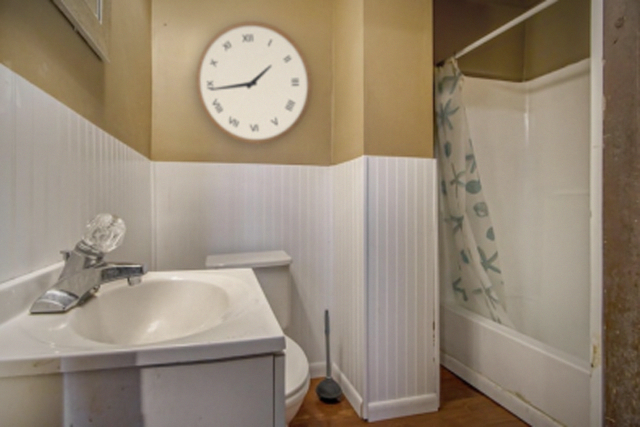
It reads 1,44
